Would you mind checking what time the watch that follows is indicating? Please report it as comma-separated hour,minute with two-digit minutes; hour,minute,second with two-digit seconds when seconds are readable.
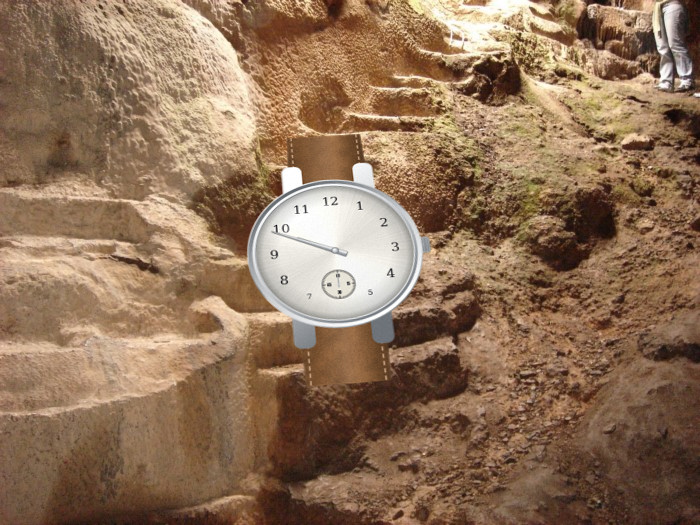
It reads 9,49
